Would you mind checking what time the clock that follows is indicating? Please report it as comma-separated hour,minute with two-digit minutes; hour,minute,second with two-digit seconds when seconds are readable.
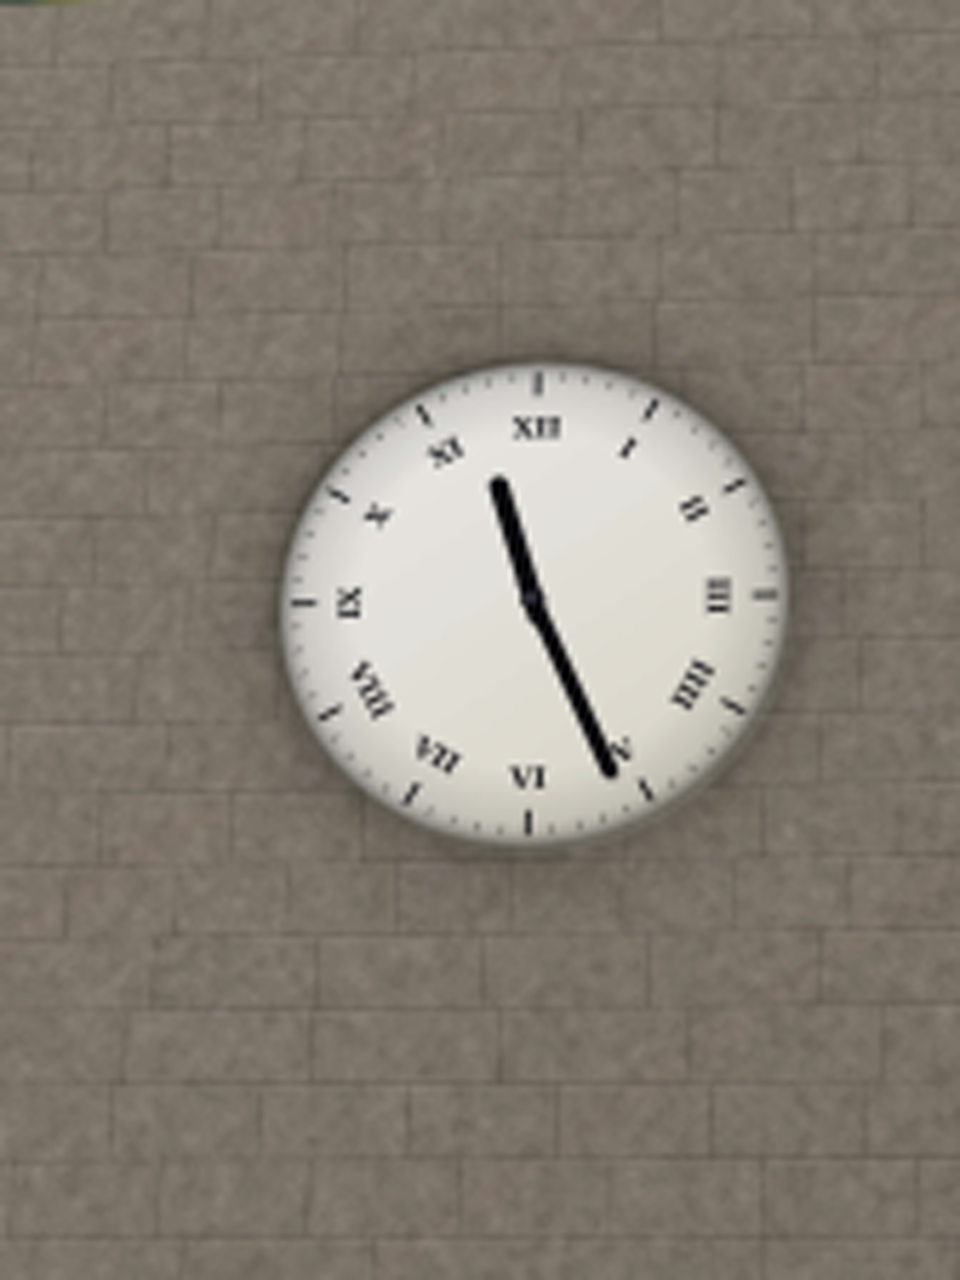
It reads 11,26
